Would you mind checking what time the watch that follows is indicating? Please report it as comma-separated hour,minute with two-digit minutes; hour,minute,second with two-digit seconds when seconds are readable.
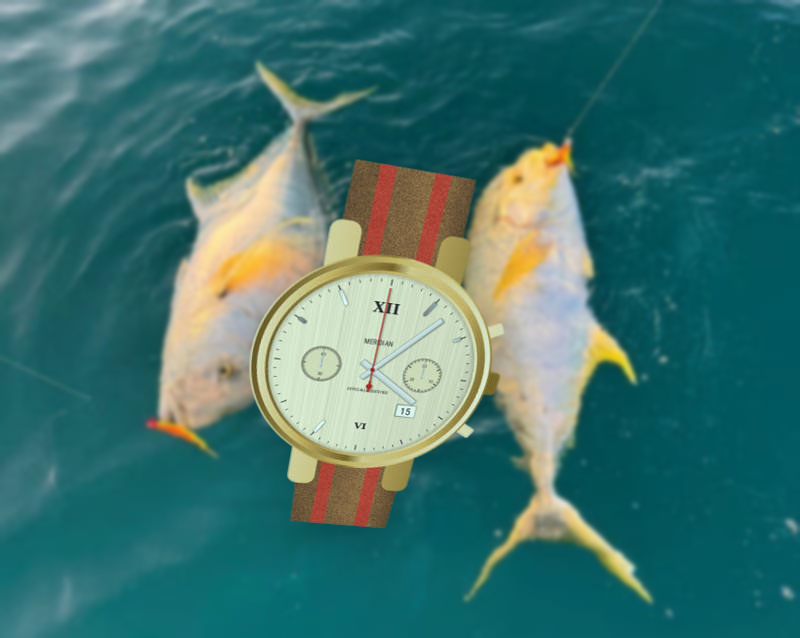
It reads 4,07
